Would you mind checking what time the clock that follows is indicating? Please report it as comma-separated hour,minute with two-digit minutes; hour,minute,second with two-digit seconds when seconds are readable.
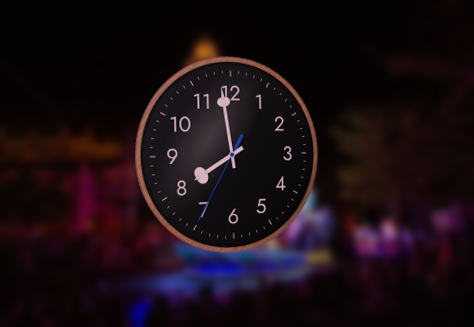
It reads 7,58,35
